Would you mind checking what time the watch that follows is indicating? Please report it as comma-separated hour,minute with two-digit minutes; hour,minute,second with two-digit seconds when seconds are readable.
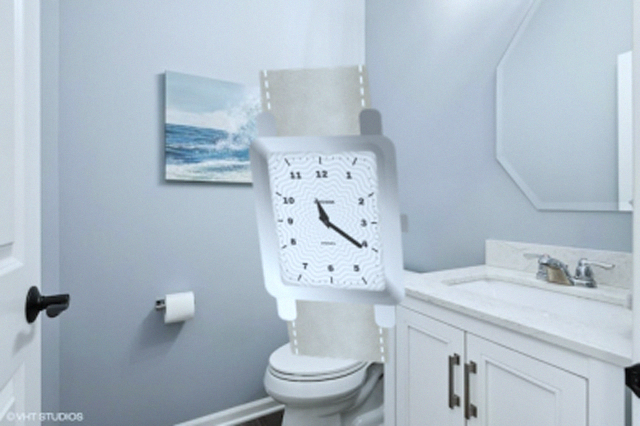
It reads 11,21
